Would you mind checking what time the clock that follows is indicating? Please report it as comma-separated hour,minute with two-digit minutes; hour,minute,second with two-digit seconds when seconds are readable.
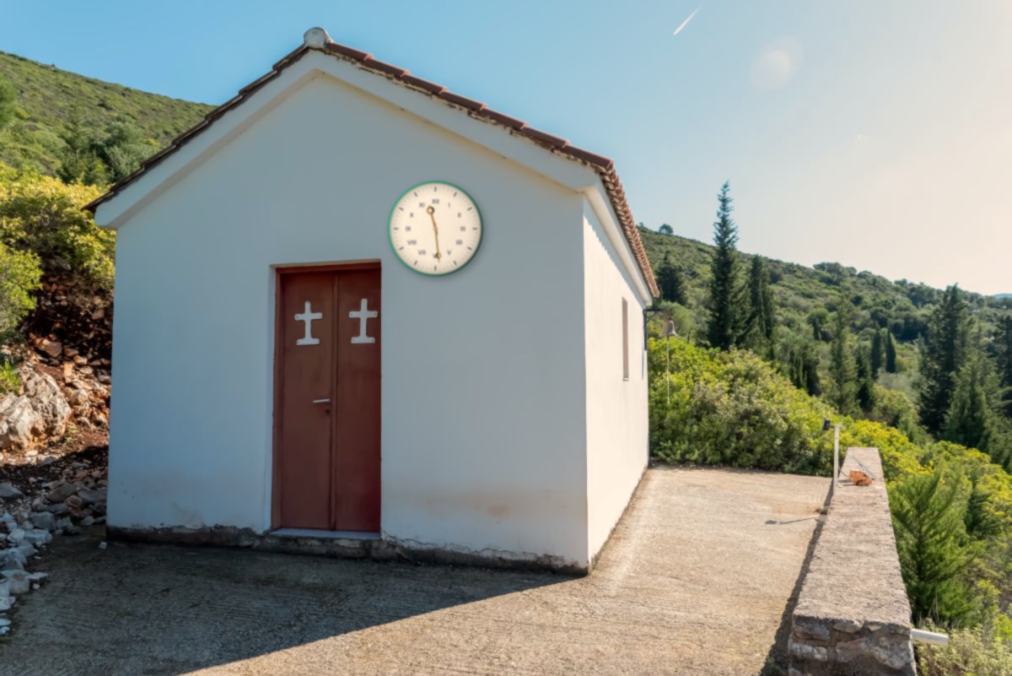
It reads 11,29
